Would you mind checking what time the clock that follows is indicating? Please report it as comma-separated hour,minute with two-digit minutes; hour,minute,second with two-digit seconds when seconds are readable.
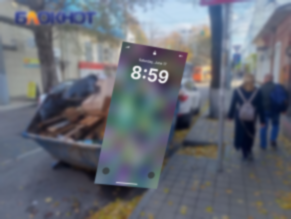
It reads 8,59
